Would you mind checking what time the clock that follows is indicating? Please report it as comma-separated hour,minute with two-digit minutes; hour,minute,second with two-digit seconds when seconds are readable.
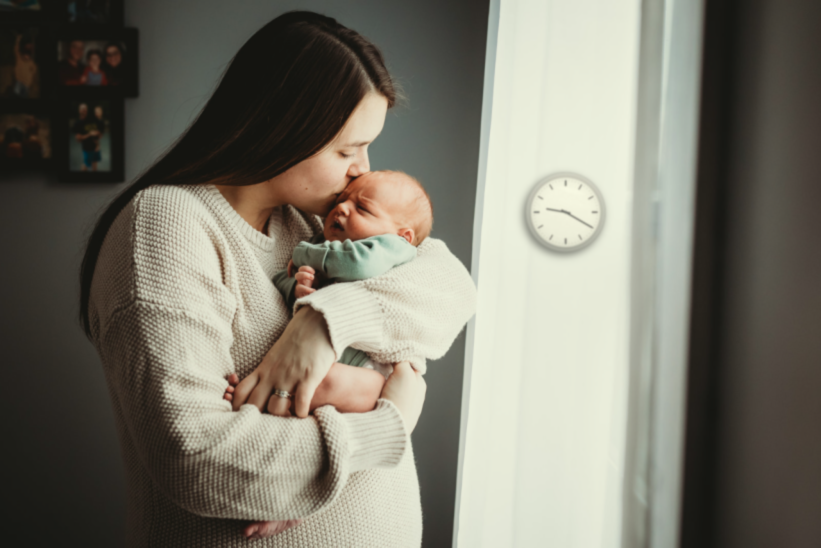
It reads 9,20
